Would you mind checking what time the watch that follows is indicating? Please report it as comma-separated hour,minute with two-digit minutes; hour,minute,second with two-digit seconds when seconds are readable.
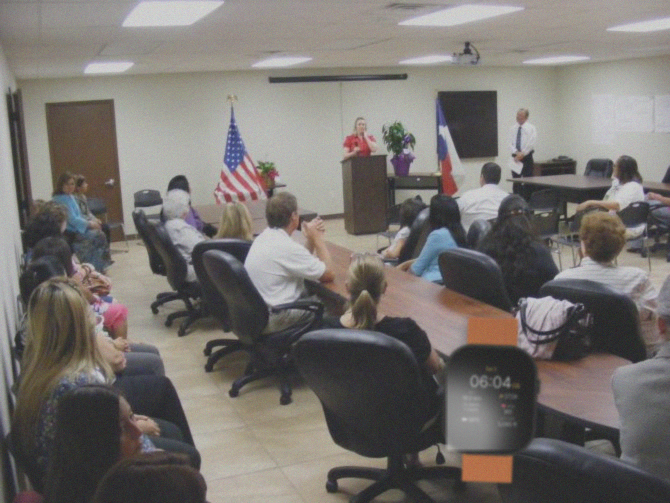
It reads 6,04
